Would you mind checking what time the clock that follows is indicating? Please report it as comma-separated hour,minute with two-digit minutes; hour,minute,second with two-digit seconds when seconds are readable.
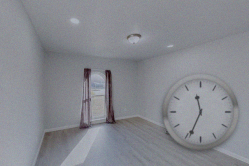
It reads 11,34
